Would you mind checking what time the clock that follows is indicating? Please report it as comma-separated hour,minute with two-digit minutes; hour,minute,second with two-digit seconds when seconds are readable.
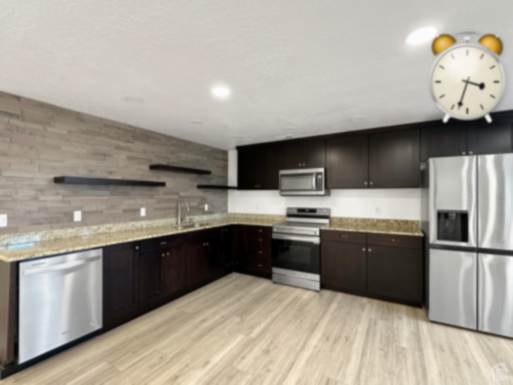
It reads 3,33
